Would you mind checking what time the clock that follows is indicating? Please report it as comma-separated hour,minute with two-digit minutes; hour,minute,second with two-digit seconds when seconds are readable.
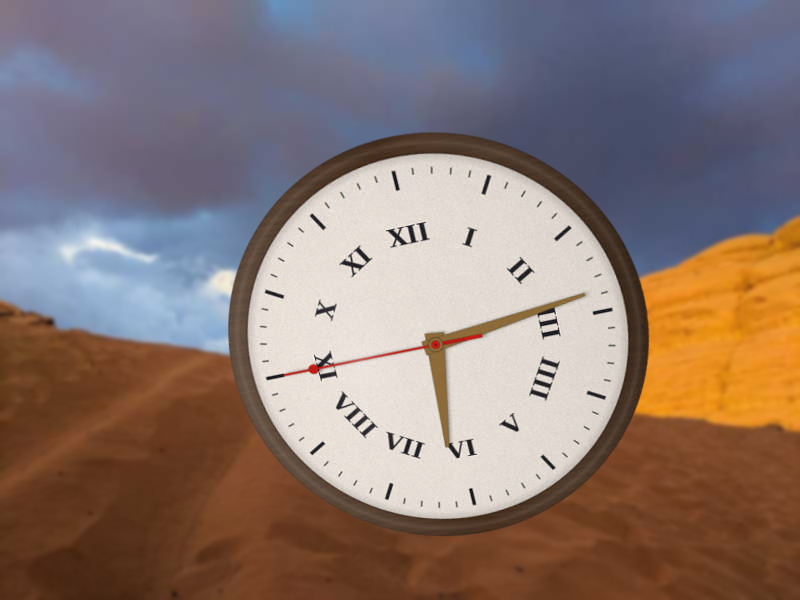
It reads 6,13,45
